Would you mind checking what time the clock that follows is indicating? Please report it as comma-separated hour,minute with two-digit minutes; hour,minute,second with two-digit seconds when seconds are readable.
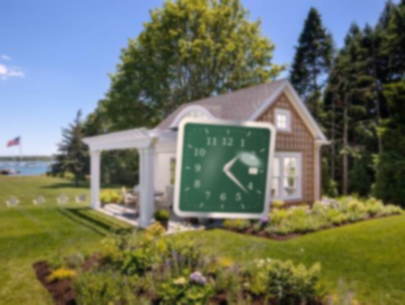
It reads 1,22
